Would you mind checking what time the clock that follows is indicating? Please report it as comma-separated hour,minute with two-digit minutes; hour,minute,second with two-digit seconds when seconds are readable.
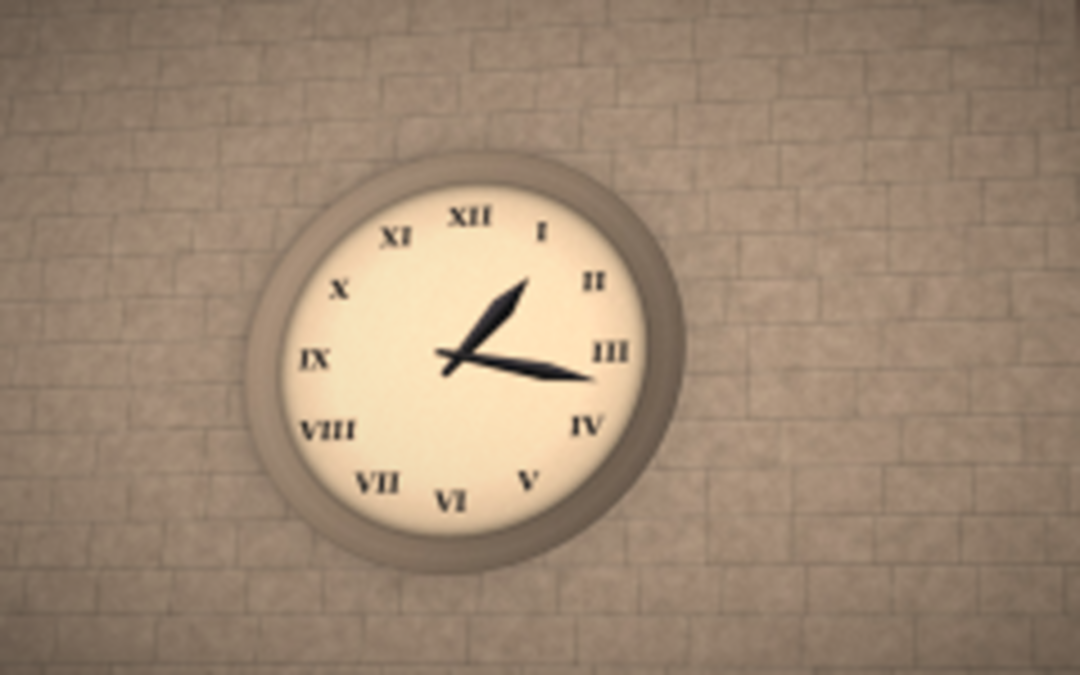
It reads 1,17
